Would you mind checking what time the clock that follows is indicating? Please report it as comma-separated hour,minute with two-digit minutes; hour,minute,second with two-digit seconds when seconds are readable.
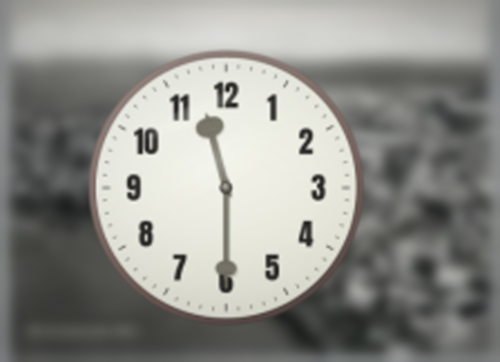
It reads 11,30
